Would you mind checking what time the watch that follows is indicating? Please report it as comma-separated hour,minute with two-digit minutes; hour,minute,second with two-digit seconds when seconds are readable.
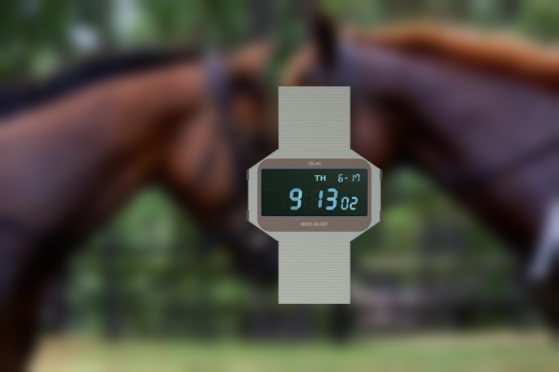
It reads 9,13,02
